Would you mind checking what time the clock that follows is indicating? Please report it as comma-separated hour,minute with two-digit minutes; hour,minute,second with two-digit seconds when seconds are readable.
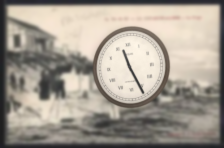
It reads 11,26
